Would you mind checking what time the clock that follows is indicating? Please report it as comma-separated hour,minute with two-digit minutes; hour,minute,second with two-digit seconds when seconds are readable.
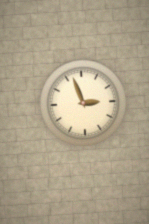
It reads 2,57
